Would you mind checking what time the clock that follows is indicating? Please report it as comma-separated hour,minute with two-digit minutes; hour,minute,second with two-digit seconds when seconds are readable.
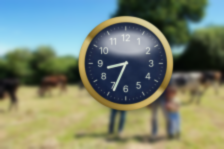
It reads 8,34
